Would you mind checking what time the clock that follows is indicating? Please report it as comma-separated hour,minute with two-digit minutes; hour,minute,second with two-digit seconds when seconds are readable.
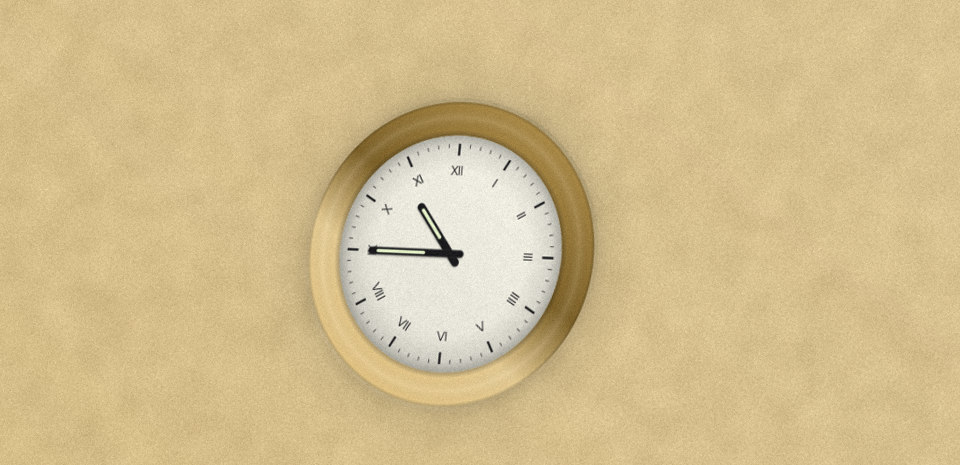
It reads 10,45
